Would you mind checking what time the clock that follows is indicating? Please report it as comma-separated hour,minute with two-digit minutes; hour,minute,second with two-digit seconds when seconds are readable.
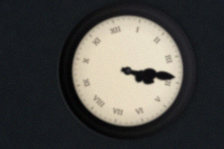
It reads 4,19
